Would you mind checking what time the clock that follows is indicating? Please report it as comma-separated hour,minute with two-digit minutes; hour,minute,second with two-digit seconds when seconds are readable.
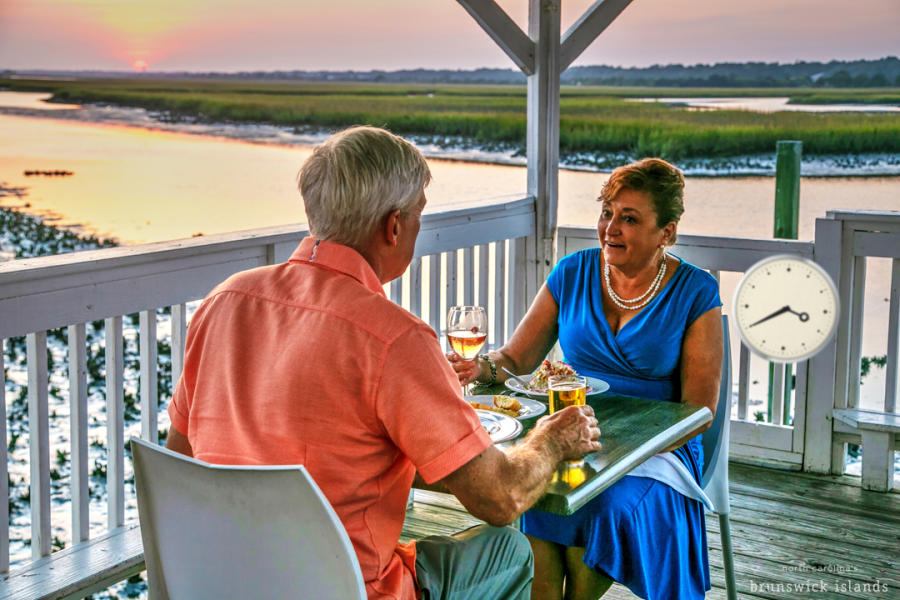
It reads 3,40
